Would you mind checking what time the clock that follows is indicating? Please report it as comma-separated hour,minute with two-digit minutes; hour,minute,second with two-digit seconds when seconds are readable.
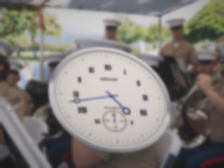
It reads 4,43
